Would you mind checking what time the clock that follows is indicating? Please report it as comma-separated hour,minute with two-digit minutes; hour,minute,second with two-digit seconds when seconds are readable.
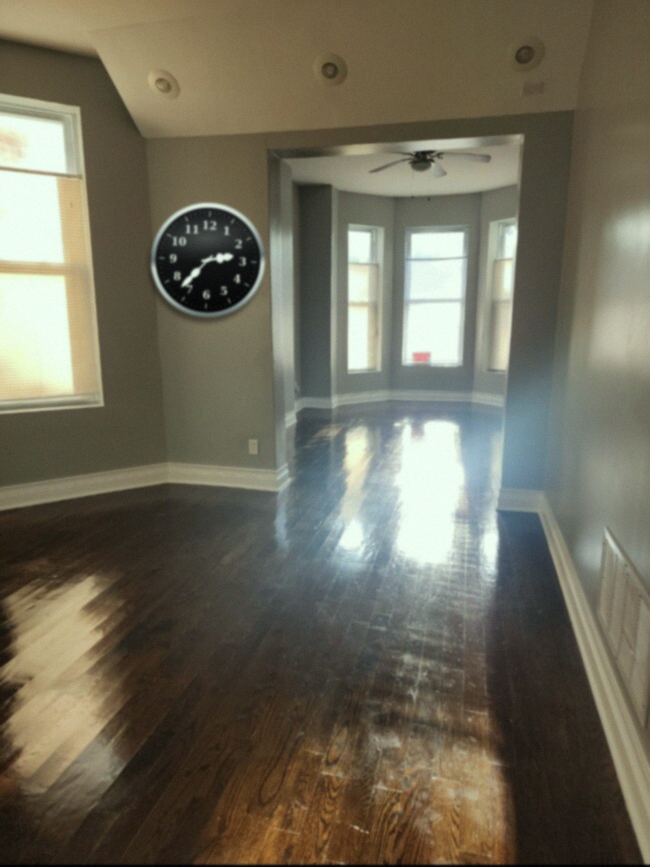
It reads 2,37
